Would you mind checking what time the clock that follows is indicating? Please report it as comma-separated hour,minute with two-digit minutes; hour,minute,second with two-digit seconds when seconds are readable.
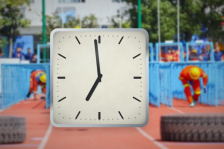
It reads 6,59
